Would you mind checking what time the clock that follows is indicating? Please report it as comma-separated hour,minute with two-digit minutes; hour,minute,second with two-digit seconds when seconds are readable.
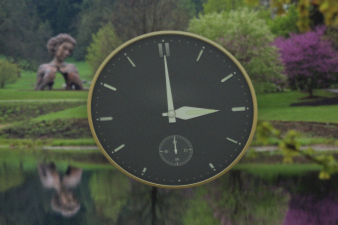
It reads 3,00
